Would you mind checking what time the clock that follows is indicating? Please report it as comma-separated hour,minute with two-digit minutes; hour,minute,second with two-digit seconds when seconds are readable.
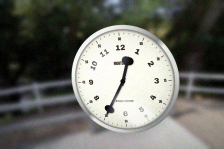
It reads 12,35
